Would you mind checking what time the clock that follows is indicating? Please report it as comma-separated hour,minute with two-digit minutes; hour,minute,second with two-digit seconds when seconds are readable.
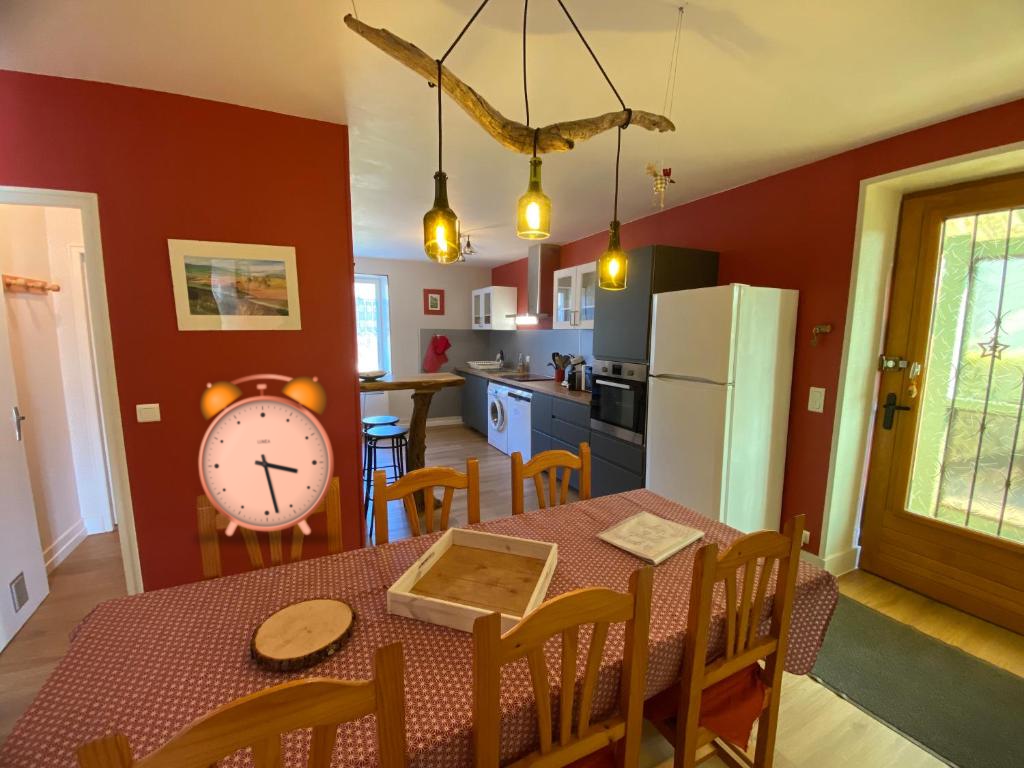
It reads 3,28
